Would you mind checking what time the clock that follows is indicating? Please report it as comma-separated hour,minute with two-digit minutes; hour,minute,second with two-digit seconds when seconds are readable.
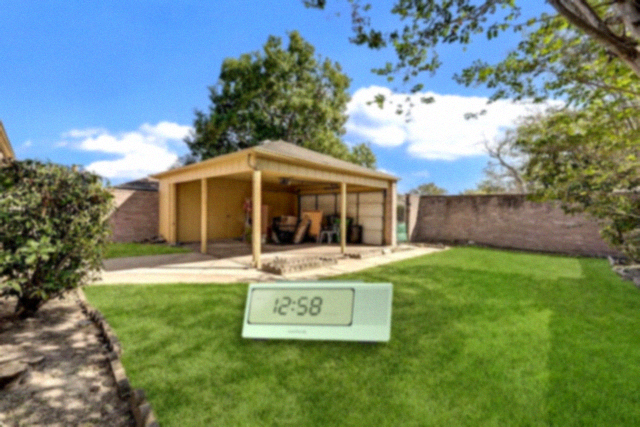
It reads 12,58
